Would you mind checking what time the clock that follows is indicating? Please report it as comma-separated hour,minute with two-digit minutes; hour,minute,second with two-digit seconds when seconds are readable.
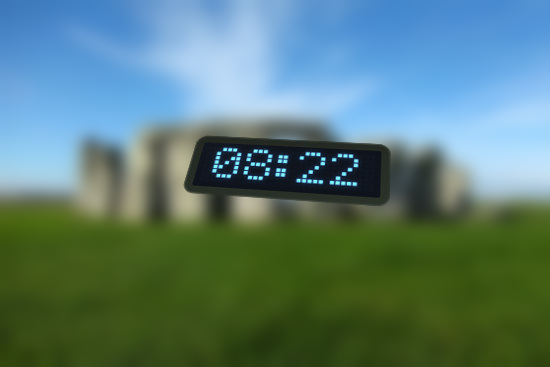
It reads 8,22
